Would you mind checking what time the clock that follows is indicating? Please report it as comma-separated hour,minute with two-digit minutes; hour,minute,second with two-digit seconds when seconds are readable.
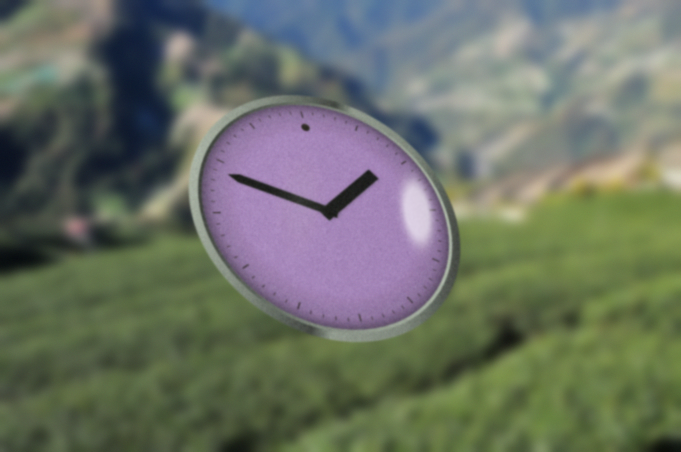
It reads 1,49
